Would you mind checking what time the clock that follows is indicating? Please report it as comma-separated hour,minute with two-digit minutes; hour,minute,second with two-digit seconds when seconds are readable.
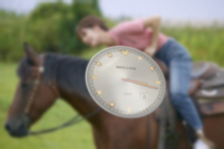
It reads 3,17
